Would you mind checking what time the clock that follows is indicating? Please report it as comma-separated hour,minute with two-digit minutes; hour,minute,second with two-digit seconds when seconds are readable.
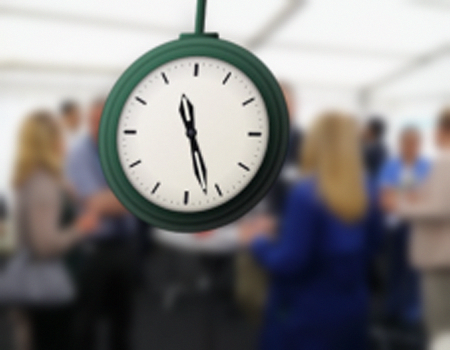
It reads 11,27
